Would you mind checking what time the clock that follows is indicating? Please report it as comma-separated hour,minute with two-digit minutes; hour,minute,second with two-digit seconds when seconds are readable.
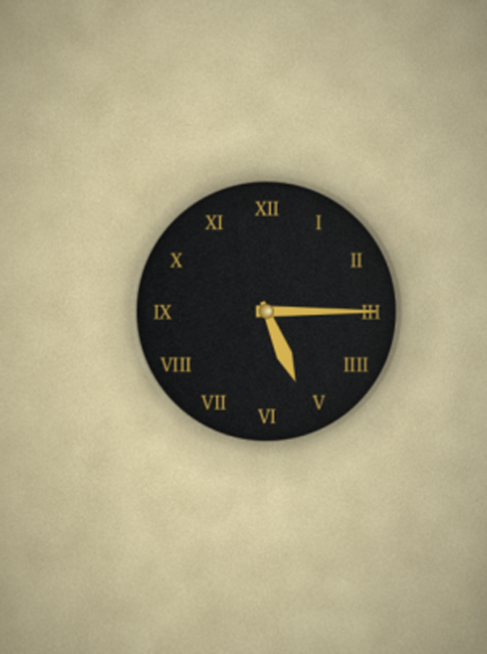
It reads 5,15
